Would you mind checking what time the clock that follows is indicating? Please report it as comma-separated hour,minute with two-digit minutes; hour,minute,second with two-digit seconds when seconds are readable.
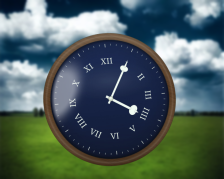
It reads 4,05
